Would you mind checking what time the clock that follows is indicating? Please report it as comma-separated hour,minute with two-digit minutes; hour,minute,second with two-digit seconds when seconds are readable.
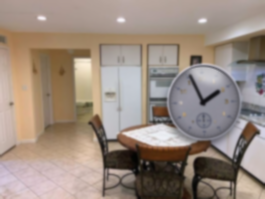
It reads 1,56
